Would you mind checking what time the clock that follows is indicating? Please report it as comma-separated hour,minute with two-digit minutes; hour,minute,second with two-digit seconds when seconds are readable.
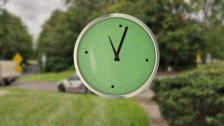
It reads 11,02
